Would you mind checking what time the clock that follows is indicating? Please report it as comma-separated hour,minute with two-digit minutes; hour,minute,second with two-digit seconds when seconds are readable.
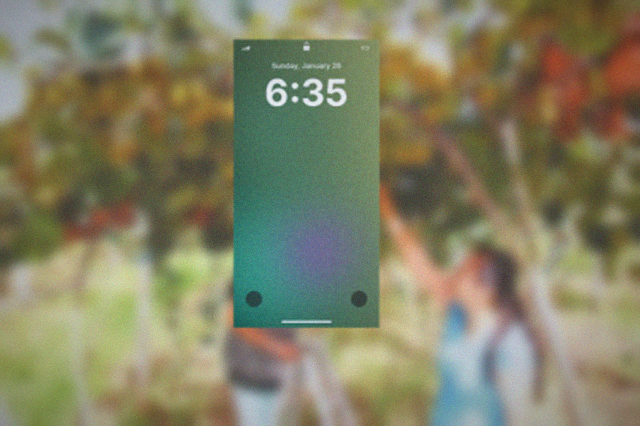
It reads 6,35
